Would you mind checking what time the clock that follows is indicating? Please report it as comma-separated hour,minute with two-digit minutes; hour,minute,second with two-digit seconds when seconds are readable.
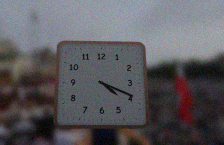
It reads 4,19
